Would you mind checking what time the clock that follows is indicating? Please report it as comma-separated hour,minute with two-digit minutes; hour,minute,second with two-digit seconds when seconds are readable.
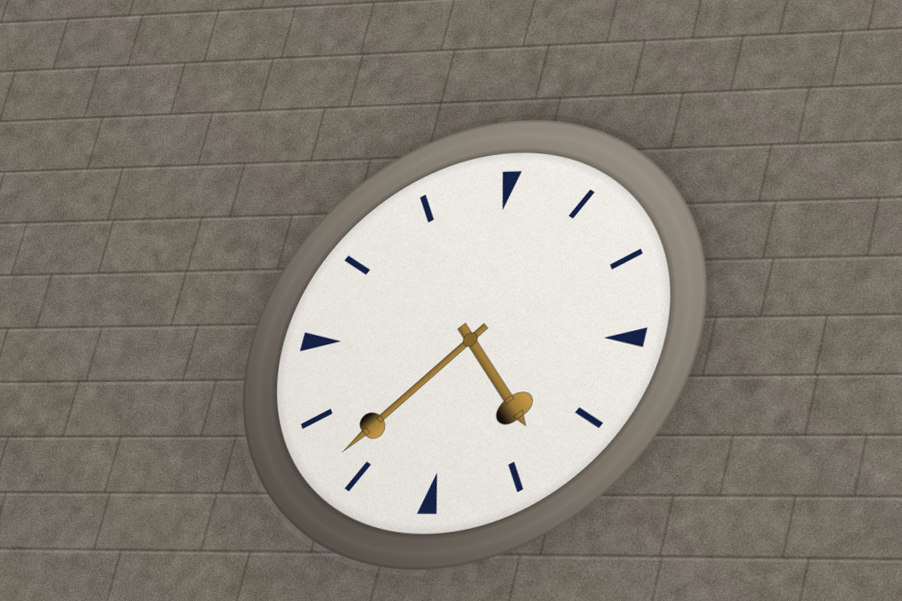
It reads 4,37
